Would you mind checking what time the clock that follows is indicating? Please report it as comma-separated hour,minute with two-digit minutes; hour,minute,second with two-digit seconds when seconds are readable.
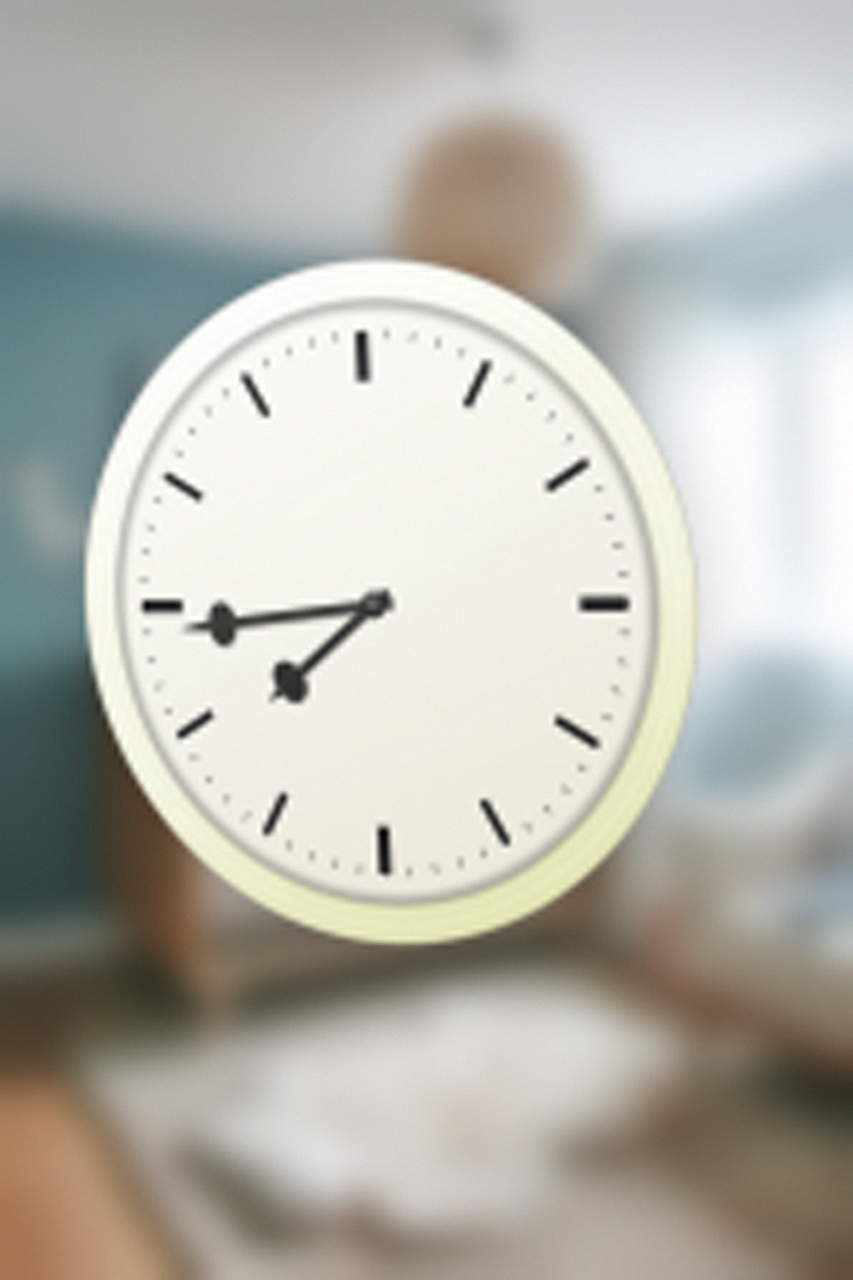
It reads 7,44
